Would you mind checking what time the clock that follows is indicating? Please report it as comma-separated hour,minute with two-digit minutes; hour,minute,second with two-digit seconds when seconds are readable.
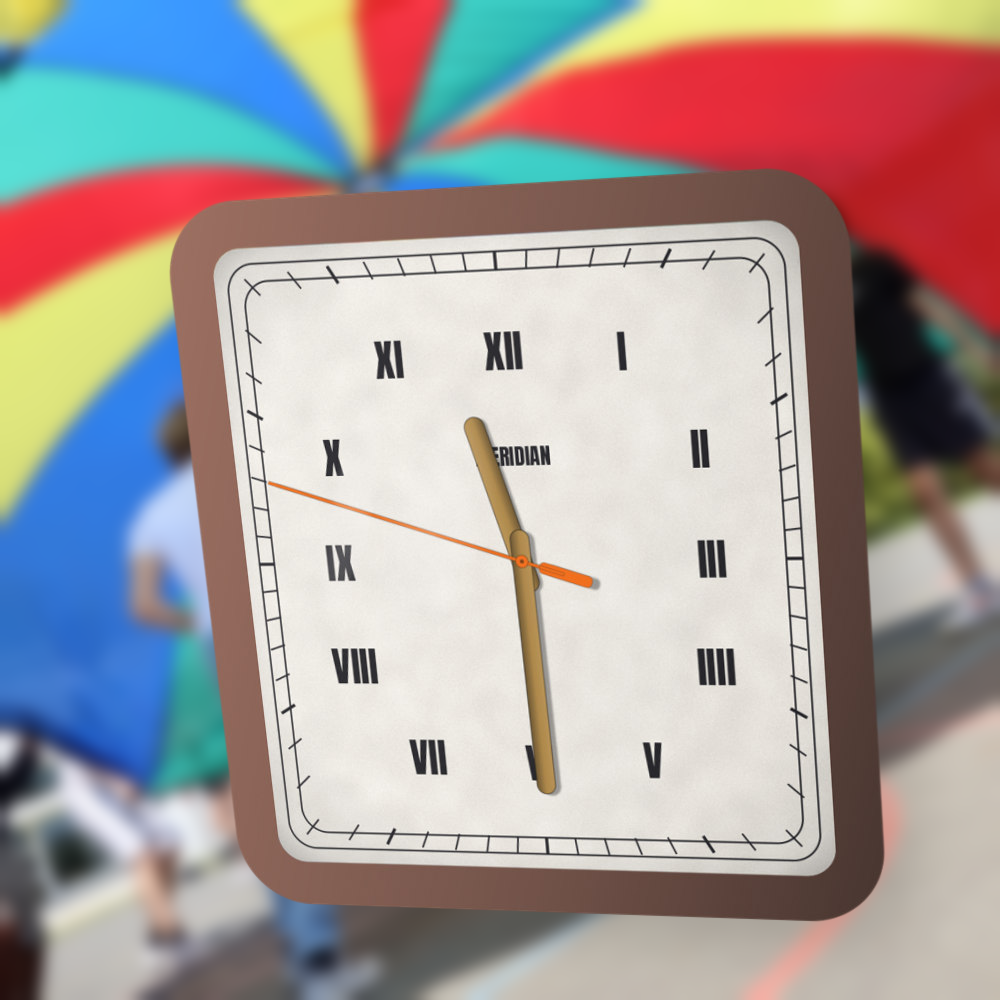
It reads 11,29,48
